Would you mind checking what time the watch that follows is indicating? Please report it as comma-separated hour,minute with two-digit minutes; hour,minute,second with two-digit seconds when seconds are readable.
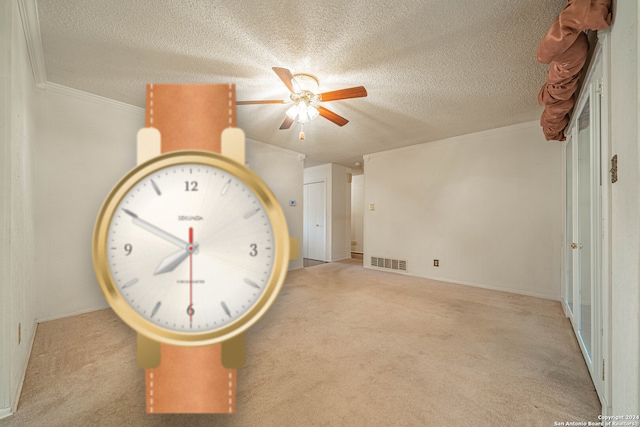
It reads 7,49,30
